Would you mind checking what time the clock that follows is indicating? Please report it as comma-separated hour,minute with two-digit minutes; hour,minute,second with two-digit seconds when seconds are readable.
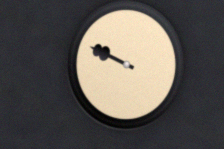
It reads 9,49
